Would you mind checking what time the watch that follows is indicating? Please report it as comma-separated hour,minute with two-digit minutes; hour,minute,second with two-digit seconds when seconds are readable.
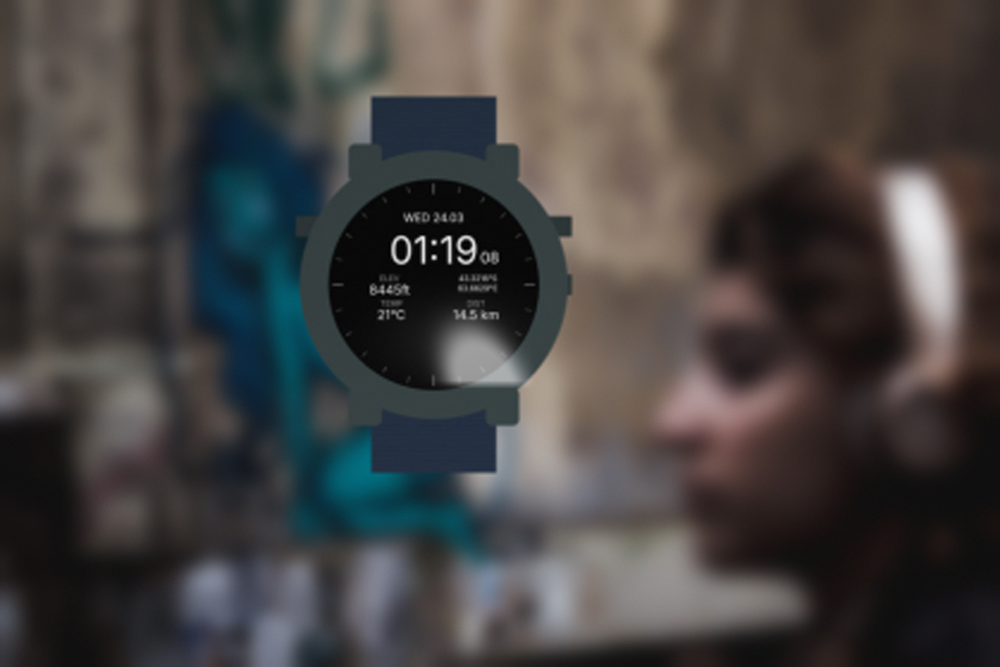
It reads 1,19
